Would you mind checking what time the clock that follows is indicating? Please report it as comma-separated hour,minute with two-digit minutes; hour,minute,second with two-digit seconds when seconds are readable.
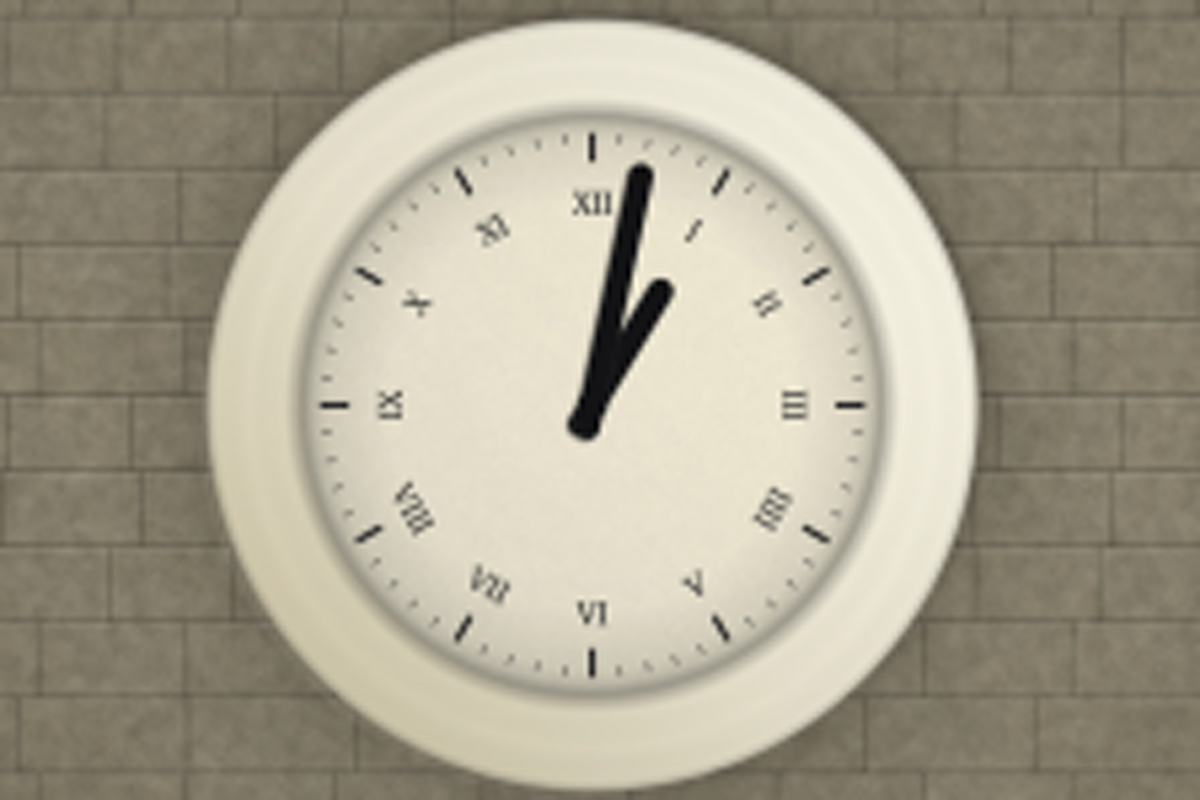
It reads 1,02
